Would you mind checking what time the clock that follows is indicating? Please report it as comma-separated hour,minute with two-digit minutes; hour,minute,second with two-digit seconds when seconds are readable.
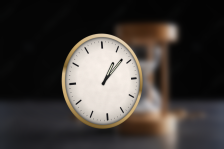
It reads 1,08
